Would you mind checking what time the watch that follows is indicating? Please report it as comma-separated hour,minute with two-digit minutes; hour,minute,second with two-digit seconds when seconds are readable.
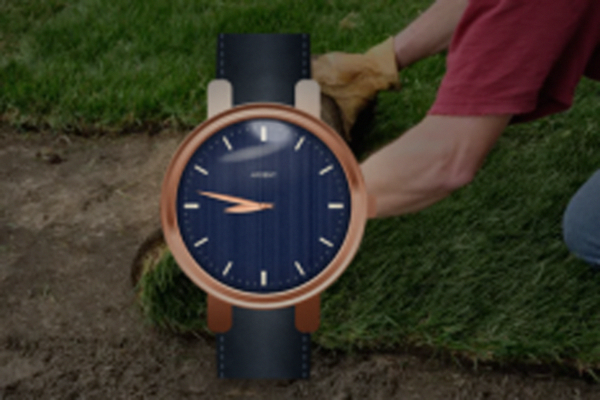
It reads 8,47
